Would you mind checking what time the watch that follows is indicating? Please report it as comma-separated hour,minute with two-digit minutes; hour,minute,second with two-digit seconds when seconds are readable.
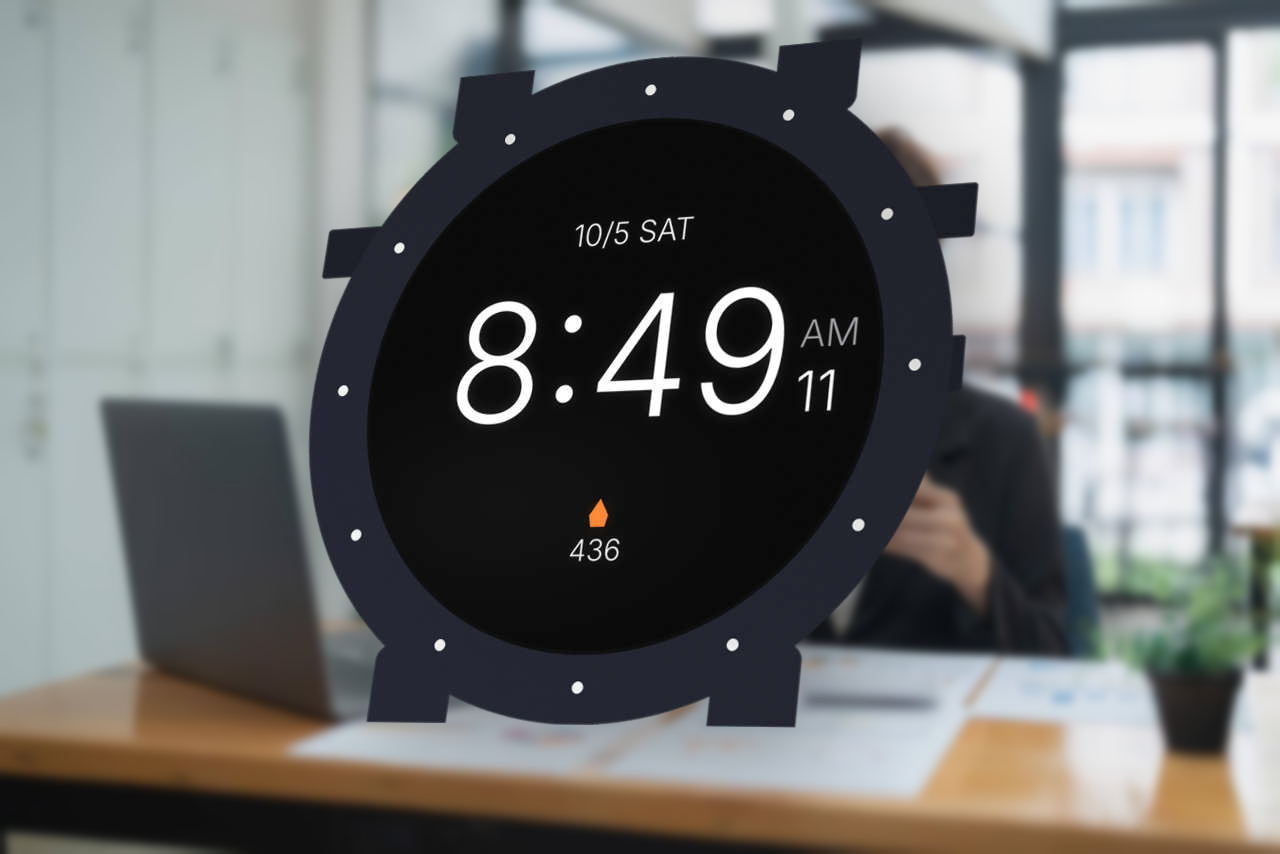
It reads 8,49,11
